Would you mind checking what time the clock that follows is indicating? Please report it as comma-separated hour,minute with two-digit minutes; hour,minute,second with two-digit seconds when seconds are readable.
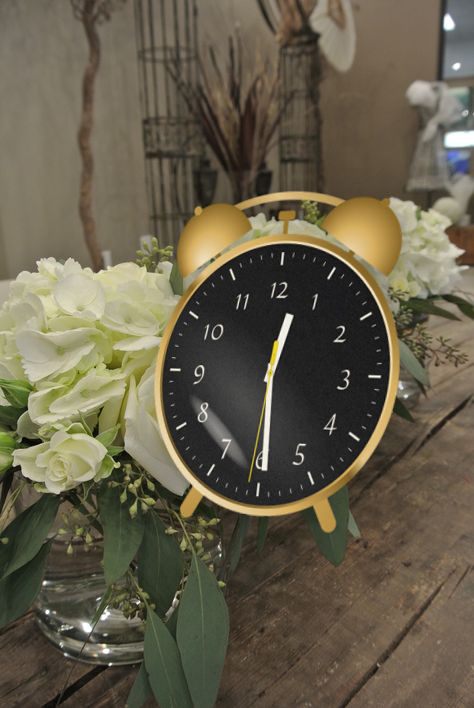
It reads 12,29,31
